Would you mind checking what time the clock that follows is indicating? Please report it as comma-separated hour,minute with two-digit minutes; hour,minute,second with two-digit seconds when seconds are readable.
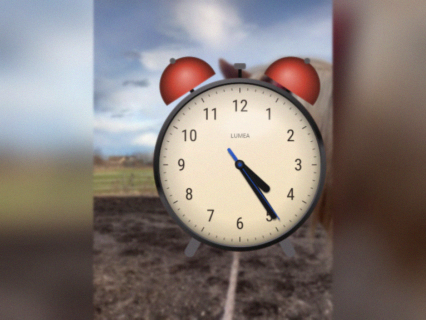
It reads 4,24,24
